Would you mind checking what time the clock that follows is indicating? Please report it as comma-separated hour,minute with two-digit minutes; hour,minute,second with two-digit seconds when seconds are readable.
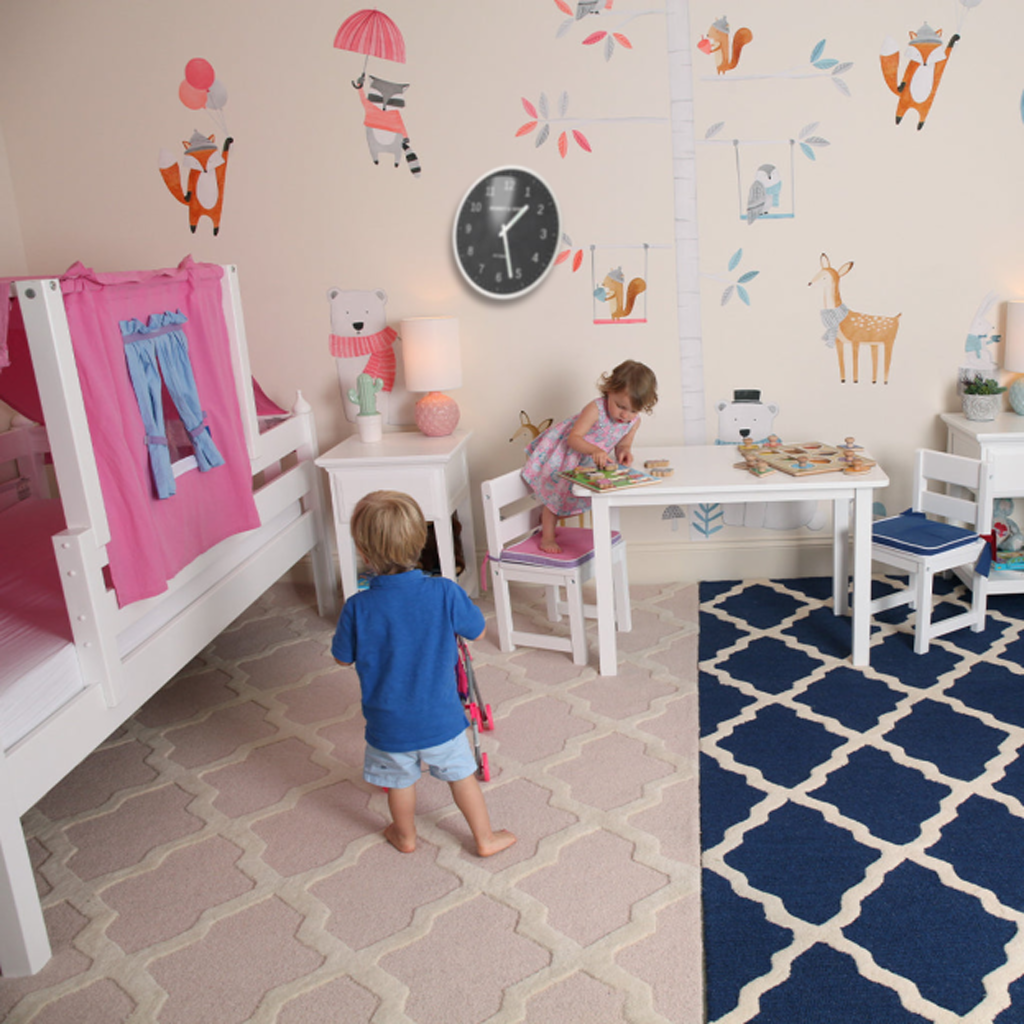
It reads 1,27
